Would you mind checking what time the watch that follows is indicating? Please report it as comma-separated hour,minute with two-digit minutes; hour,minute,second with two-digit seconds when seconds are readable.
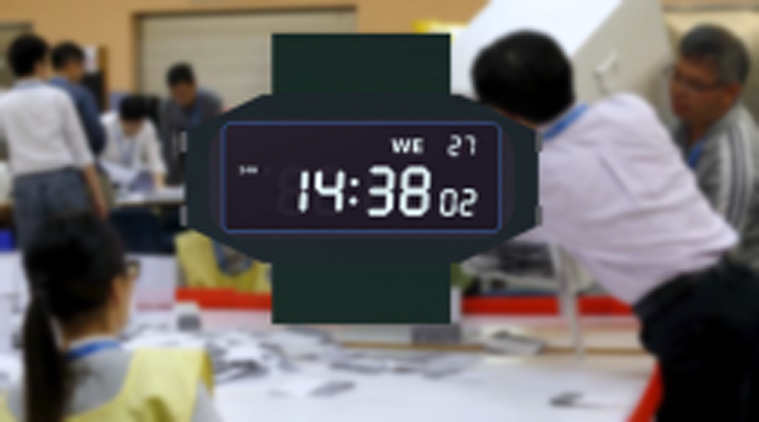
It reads 14,38,02
